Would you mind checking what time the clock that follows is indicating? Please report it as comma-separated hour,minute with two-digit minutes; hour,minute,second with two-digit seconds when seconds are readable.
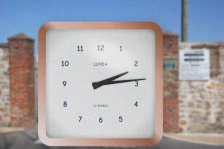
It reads 2,14
